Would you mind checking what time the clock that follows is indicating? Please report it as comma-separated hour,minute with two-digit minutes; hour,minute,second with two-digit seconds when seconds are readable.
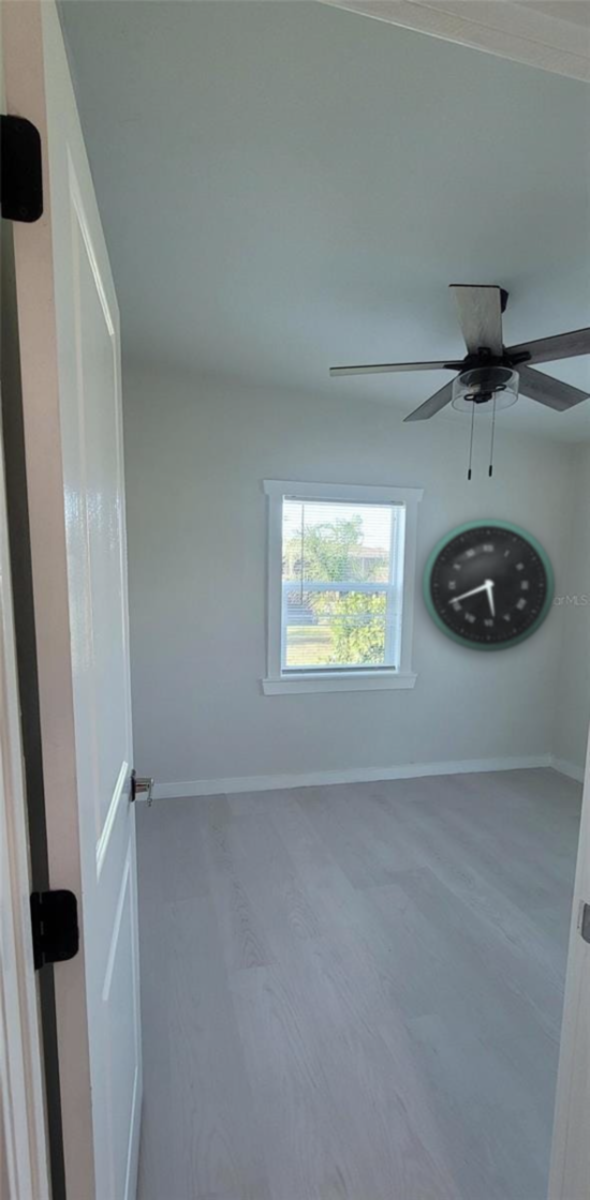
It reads 5,41
